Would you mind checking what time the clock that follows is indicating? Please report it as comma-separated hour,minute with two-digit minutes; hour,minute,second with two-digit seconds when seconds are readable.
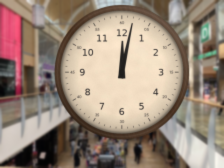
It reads 12,02
